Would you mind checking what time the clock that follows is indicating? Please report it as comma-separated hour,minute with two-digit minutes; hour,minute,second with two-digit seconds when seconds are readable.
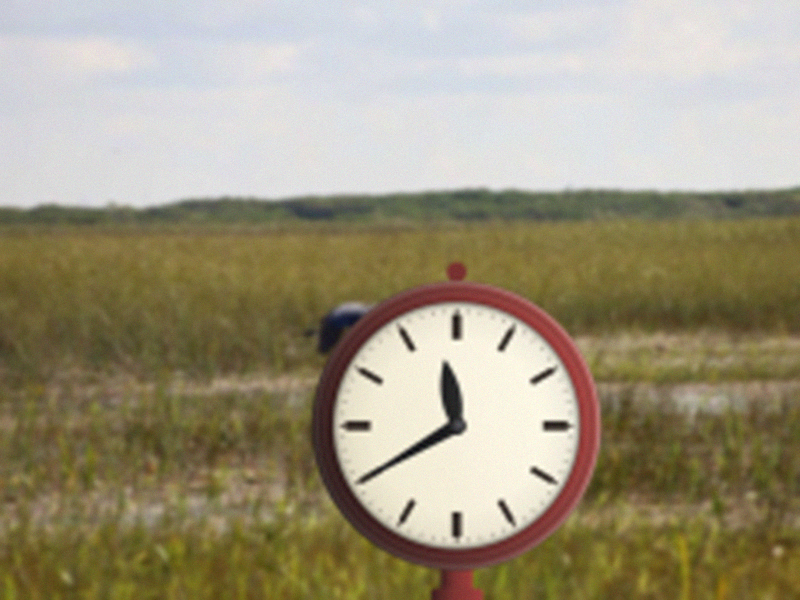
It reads 11,40
